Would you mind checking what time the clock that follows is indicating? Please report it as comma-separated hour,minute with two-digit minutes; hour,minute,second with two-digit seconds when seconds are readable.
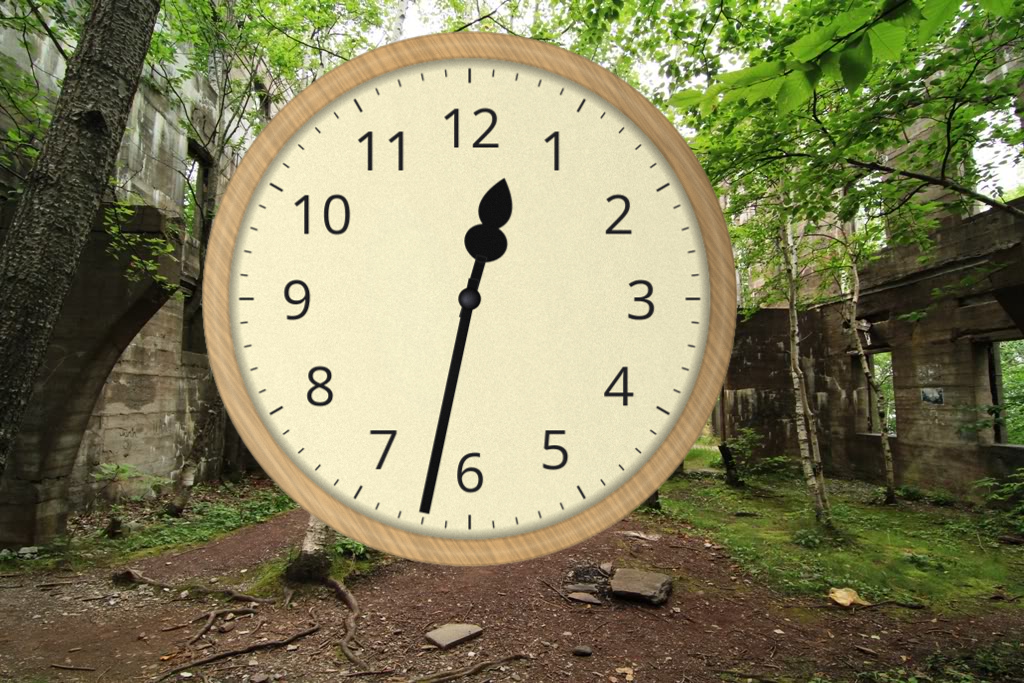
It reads 12,32
